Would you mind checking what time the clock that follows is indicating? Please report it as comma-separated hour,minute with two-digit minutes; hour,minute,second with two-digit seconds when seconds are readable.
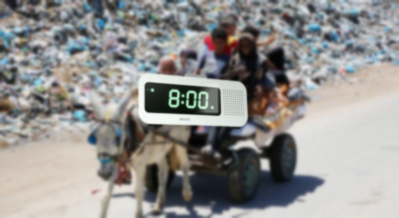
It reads 8,00
